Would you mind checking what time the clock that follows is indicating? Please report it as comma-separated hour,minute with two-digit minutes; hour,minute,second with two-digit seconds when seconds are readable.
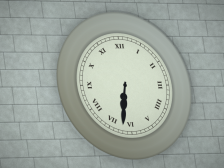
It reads 6,32
